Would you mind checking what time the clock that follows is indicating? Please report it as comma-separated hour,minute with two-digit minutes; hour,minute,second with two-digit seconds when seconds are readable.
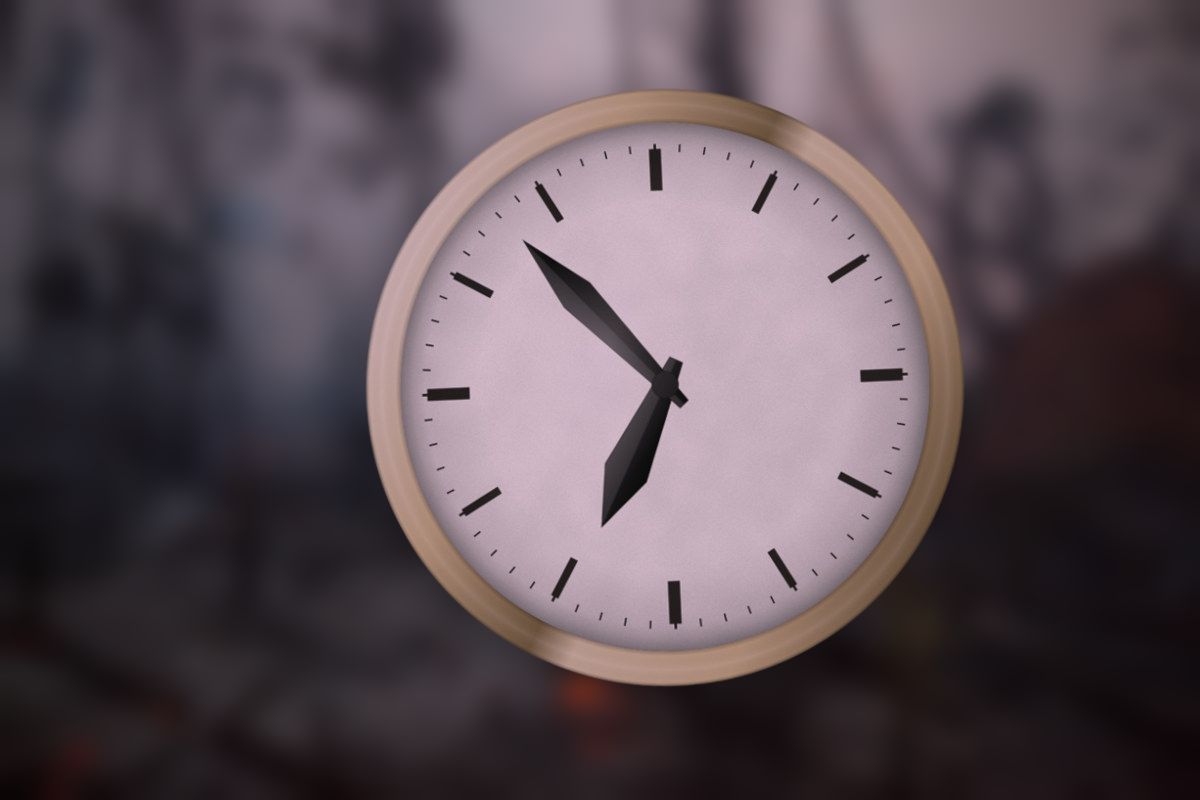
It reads 6,53
